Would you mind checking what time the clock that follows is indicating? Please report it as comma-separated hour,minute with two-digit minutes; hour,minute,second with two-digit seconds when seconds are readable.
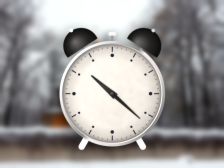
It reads 10,22
